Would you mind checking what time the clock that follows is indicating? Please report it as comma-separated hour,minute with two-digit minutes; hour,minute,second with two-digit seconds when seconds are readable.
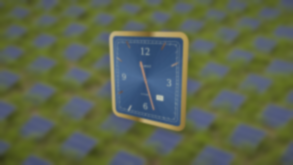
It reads 11,27
